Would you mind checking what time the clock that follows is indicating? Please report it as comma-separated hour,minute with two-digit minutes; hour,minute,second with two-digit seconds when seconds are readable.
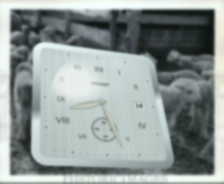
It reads 8,27
